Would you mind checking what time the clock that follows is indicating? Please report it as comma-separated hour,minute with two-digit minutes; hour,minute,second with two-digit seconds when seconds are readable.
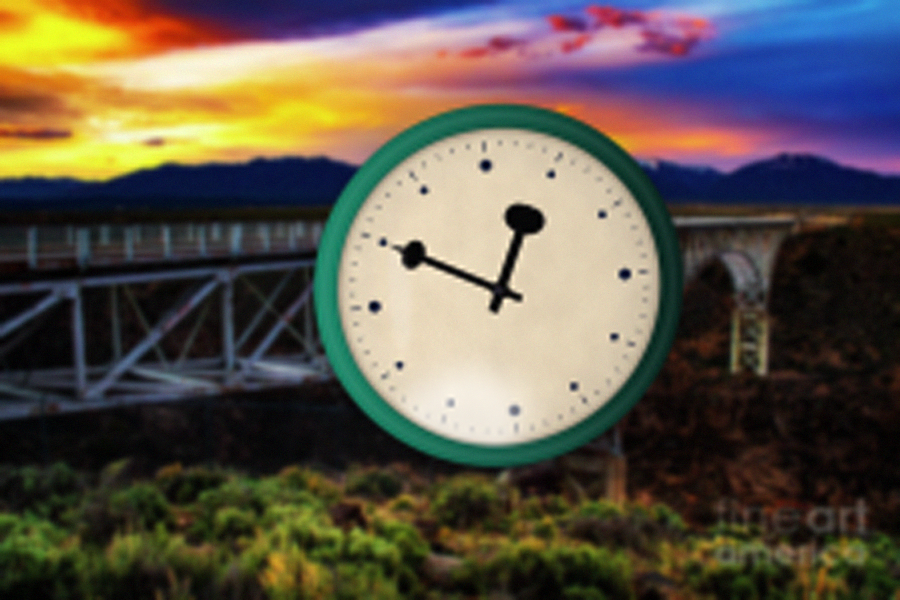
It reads 12,50
